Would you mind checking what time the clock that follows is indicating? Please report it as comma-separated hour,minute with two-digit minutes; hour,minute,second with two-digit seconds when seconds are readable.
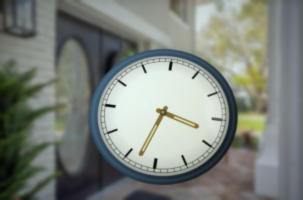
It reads 3,33
